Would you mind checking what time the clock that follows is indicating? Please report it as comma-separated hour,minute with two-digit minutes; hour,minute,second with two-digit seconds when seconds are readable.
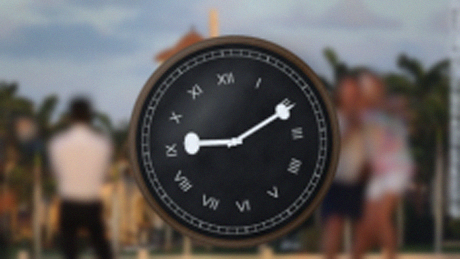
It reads 9,11
